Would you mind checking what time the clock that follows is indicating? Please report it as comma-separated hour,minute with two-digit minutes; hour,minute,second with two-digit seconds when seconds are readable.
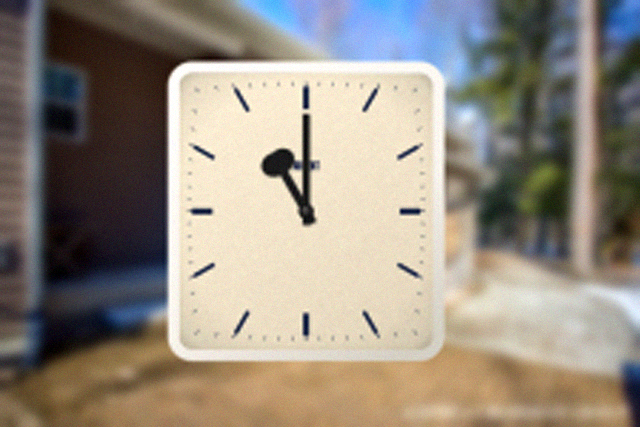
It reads 11,00
